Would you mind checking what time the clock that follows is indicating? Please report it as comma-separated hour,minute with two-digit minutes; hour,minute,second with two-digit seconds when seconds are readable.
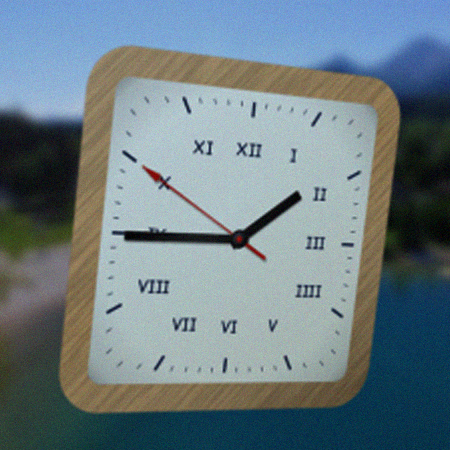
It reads 1,44,50
